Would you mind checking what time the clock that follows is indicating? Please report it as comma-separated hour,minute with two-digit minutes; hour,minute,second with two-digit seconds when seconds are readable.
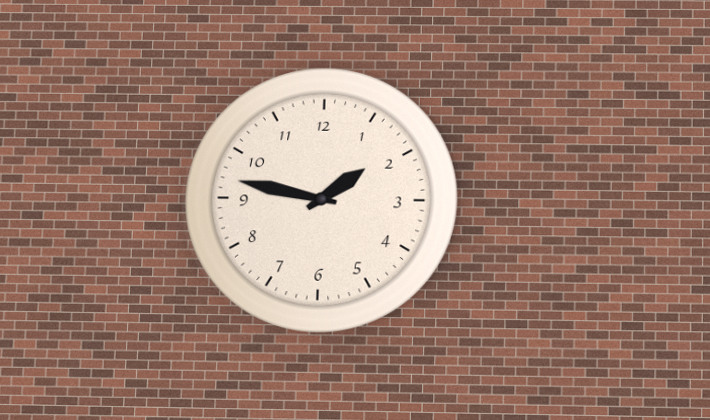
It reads 1,47
